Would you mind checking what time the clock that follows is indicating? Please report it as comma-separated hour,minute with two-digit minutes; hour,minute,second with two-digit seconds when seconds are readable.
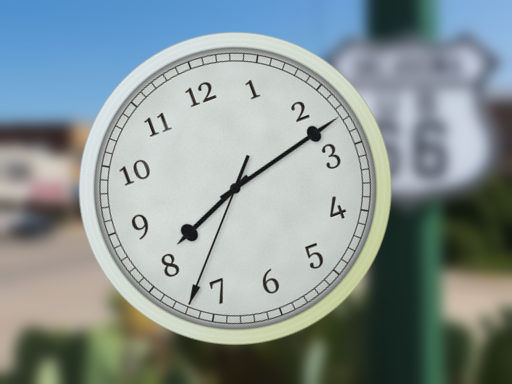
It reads 8,12,37
